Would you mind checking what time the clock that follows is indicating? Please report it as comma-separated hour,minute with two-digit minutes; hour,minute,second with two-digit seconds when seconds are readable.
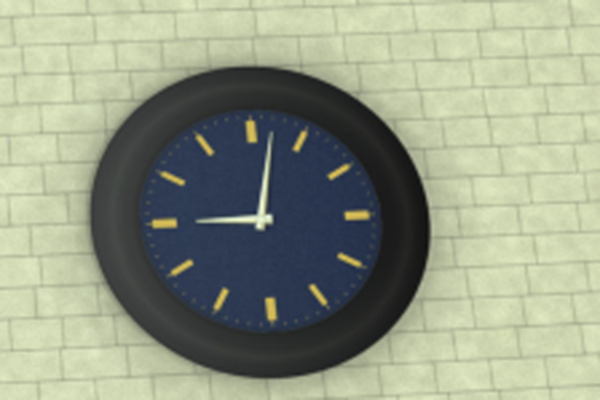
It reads 9,02
